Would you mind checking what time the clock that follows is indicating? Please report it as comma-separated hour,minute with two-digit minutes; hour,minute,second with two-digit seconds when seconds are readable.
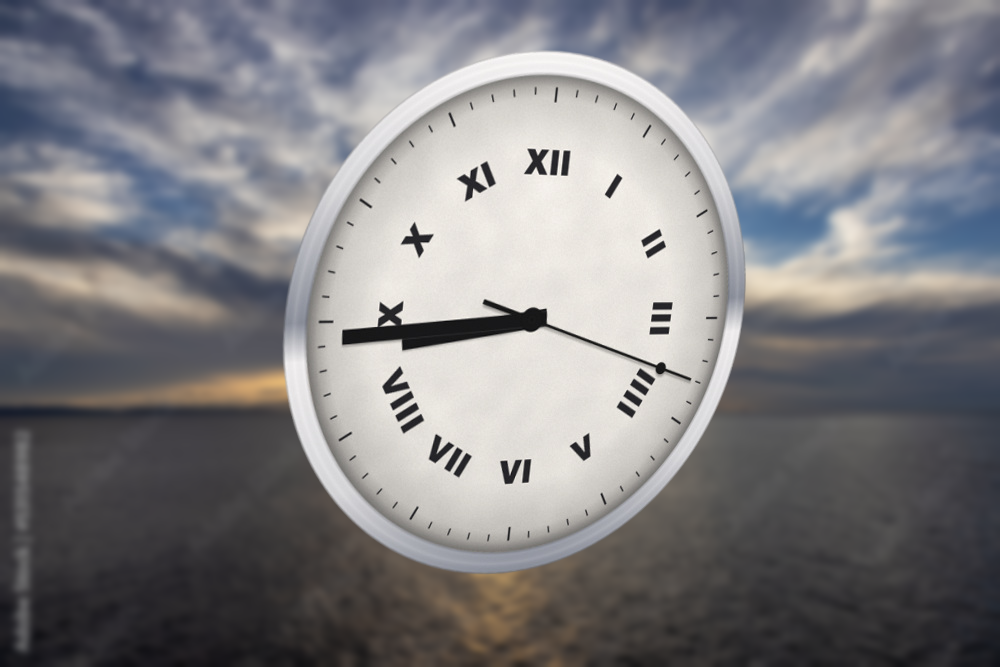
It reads 8,44,18
